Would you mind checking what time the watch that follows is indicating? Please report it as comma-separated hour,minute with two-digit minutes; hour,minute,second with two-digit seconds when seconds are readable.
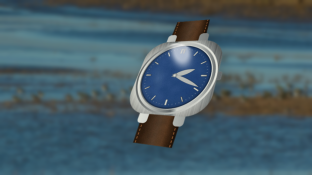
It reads 2,19
